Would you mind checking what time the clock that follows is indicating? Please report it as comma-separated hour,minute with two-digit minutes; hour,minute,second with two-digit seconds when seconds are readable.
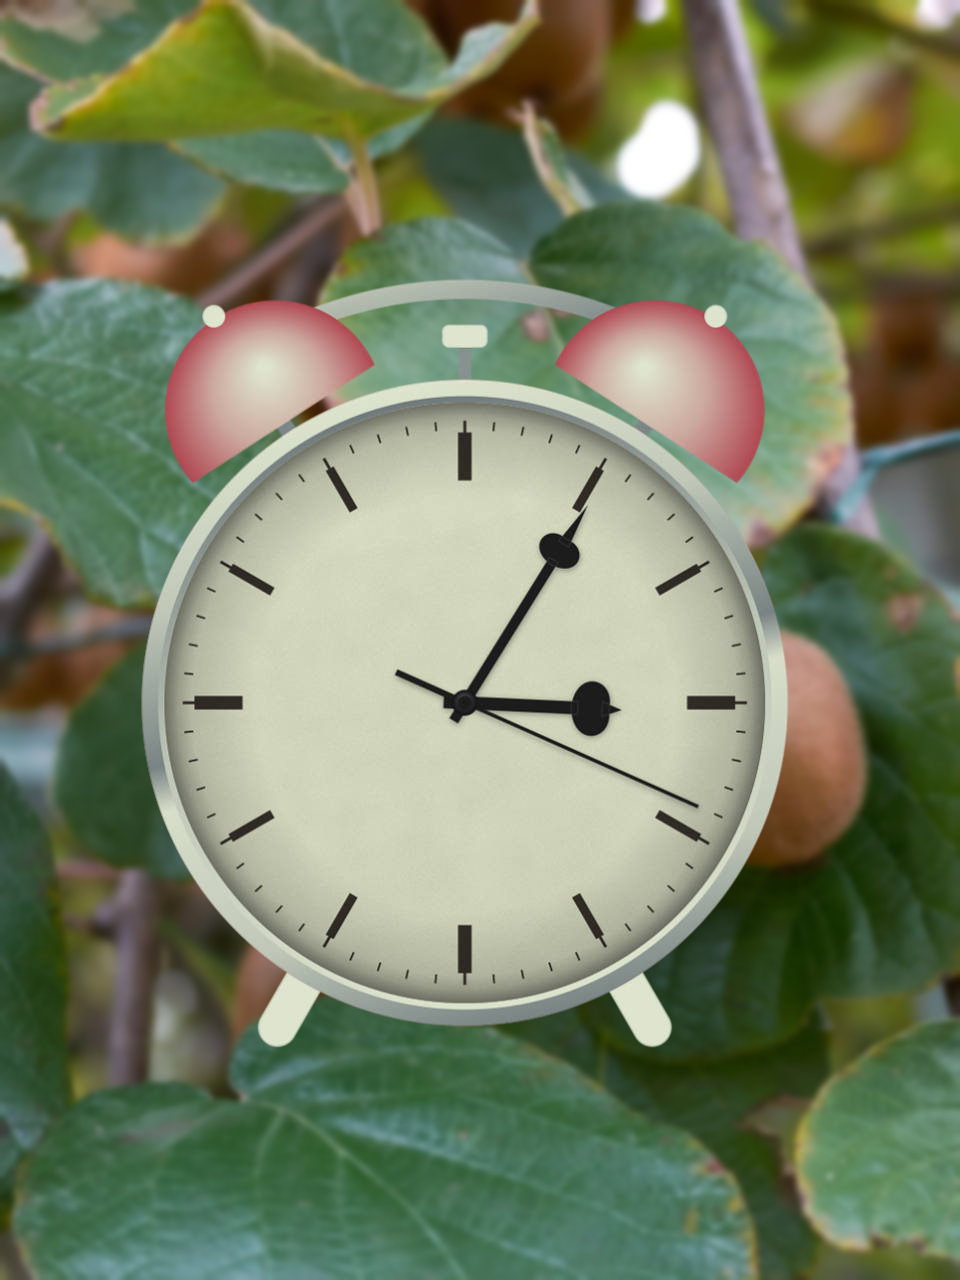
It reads 3,05,19
